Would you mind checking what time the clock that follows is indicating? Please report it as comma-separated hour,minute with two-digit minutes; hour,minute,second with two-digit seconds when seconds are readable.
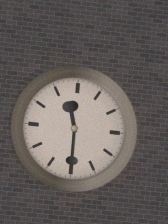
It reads 11,30
